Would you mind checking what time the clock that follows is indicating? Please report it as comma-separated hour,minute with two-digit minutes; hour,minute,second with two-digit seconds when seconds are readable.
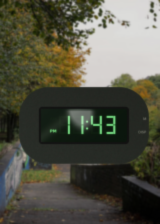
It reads 11,43
